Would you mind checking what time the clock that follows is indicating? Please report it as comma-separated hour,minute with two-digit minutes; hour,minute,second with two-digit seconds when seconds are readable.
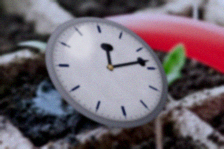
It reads 12,13
